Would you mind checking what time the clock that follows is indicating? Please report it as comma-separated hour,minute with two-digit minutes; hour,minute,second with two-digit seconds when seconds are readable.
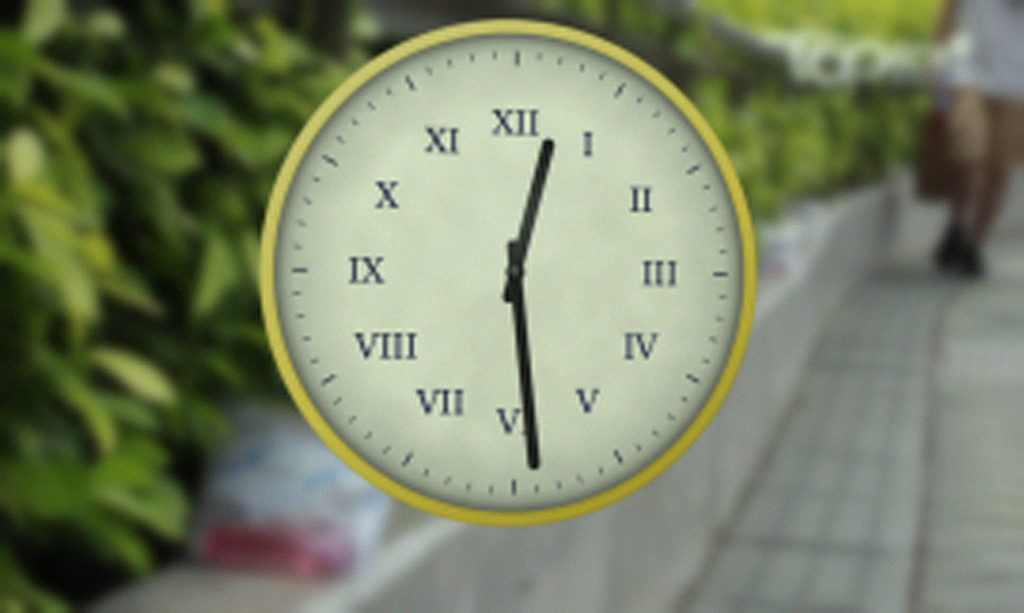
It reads 12,29
